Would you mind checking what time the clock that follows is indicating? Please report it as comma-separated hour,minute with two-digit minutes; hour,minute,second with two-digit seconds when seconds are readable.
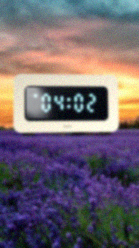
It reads 4,02
